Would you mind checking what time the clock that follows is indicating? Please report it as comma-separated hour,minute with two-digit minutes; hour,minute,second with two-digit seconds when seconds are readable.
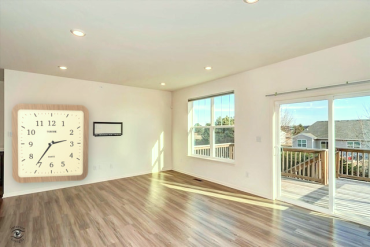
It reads 2,36
